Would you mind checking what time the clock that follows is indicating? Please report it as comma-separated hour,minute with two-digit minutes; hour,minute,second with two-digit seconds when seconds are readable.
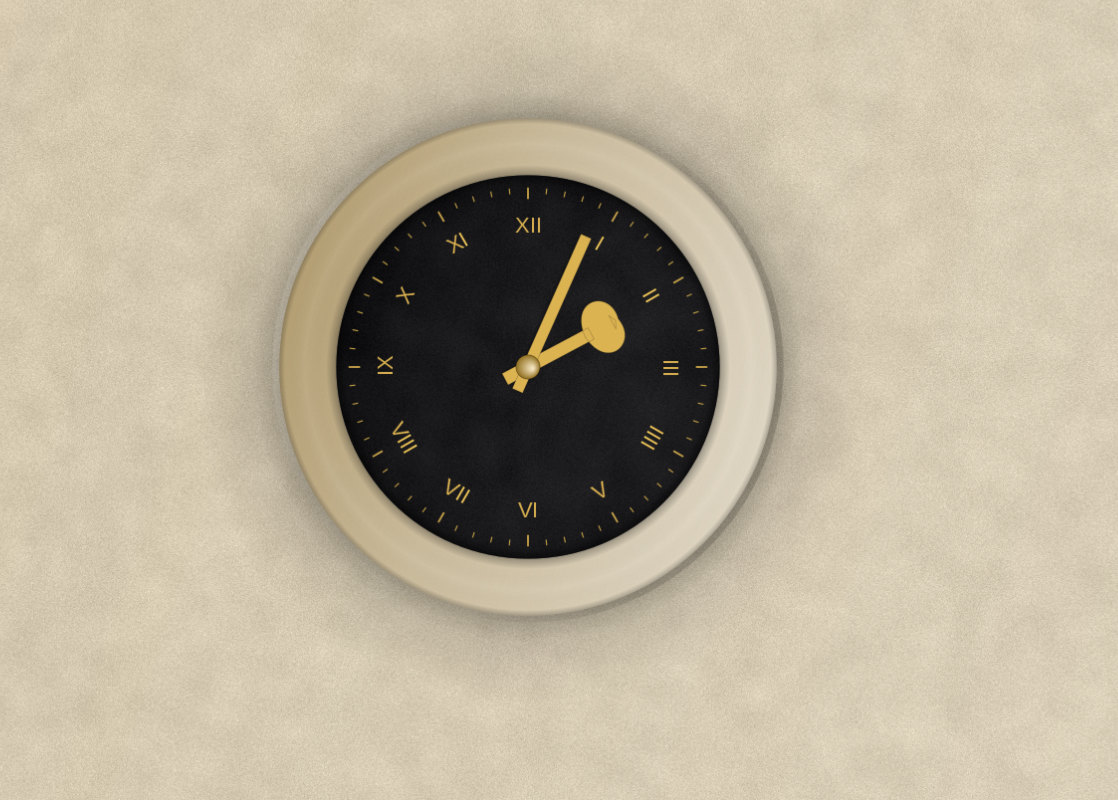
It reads 2,04
